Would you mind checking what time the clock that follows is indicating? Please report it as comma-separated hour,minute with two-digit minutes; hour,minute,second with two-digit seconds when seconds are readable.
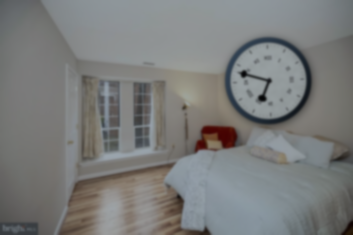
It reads 6,48
